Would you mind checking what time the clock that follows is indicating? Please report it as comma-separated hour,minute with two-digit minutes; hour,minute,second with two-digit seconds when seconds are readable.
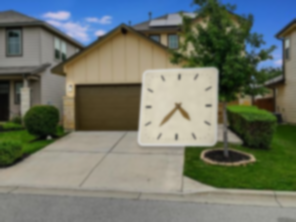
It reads 4,37
